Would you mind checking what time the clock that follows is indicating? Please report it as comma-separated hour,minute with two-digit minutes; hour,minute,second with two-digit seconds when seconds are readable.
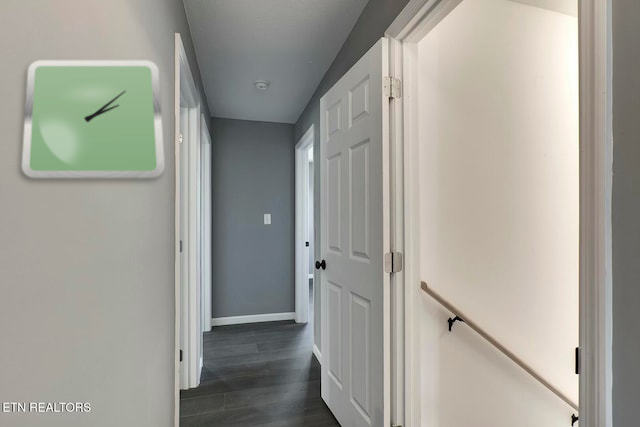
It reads 2,08
